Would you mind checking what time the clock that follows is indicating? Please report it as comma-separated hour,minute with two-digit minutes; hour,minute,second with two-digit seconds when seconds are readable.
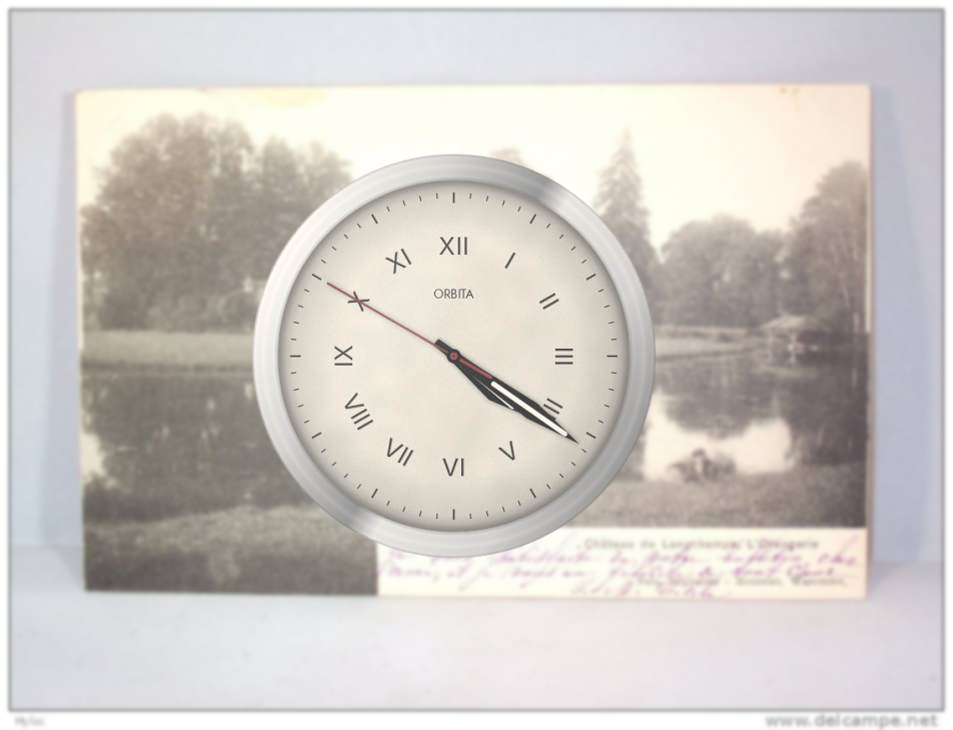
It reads 4,20,50
